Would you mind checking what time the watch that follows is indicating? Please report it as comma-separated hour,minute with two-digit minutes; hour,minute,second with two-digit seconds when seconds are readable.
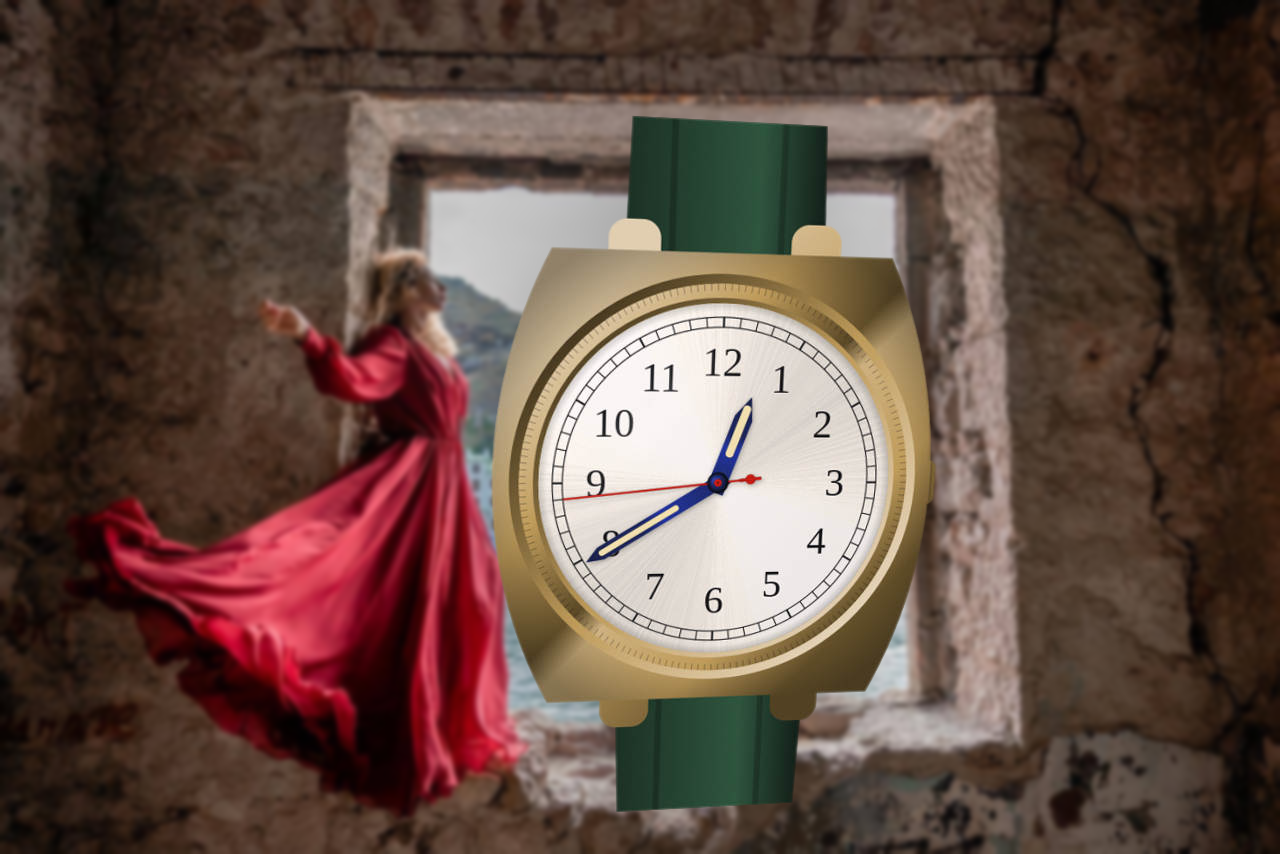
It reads 12,39,44
